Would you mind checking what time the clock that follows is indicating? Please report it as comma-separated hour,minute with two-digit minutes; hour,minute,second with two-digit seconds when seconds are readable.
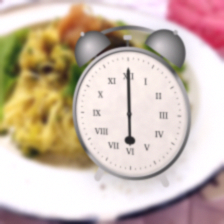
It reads 6,00
